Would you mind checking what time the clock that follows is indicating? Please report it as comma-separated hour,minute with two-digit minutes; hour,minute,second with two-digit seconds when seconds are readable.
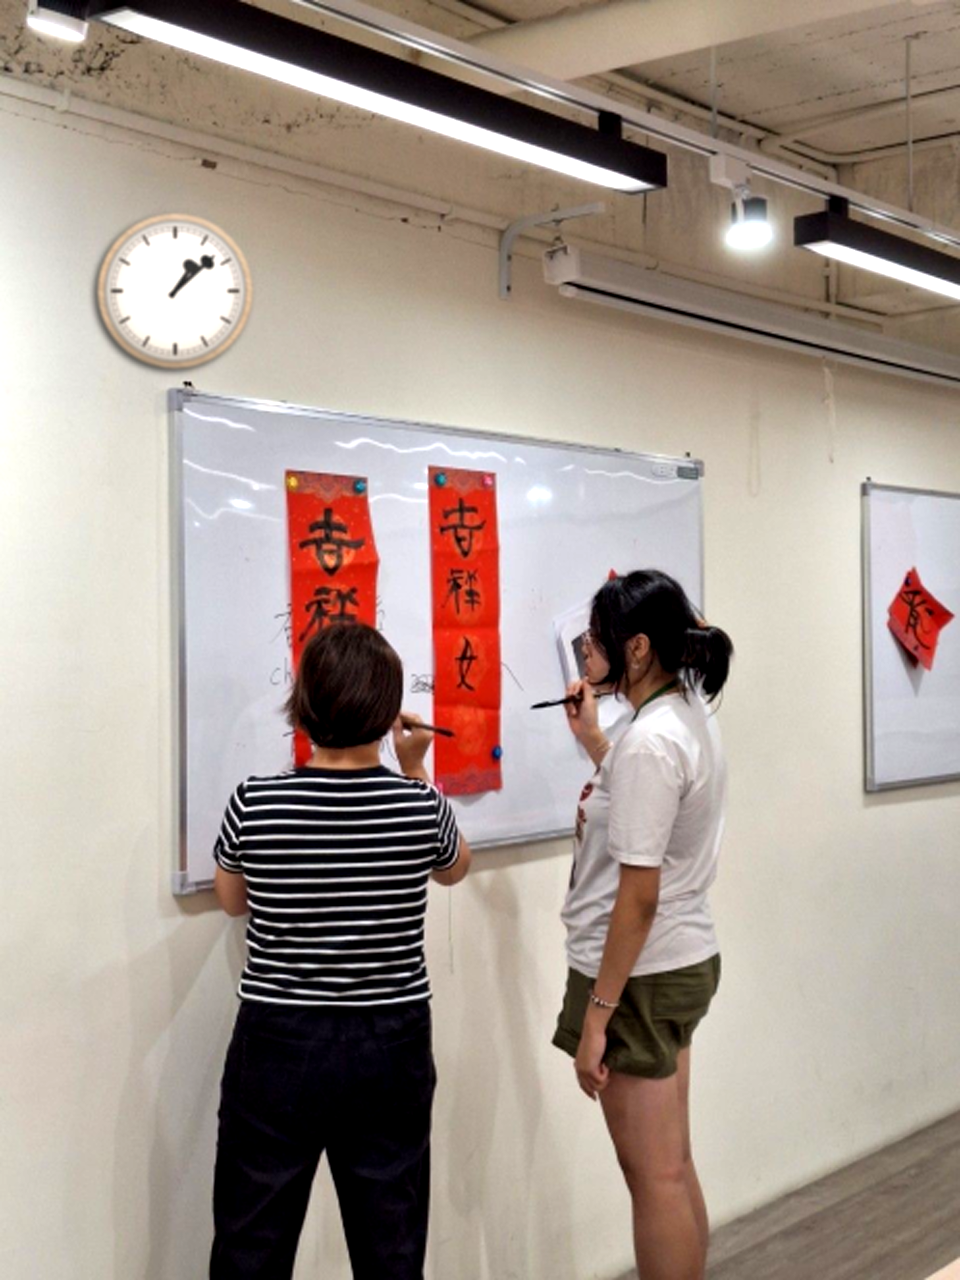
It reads 1,08
